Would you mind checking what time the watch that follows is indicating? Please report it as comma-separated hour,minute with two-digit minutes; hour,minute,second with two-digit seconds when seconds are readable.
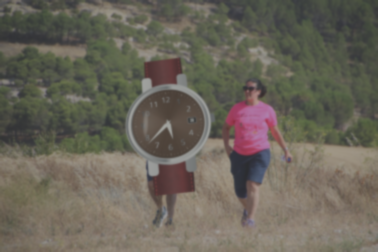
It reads 5,38
